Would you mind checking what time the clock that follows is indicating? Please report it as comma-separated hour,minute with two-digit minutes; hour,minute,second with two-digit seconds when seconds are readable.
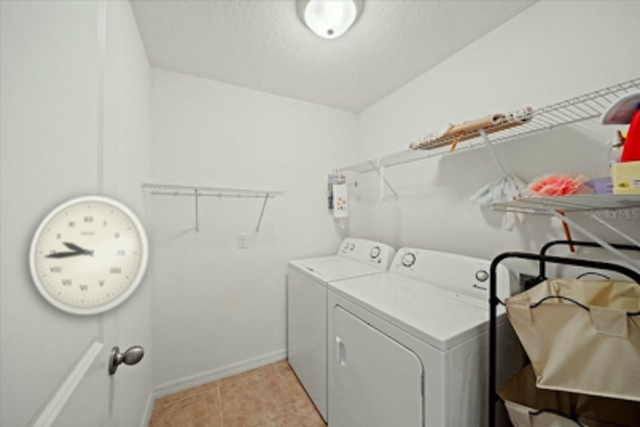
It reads 9,44
